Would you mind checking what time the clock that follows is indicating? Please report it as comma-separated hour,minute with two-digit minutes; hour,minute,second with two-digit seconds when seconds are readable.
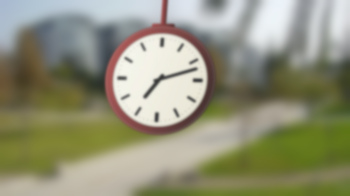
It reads 7,12
